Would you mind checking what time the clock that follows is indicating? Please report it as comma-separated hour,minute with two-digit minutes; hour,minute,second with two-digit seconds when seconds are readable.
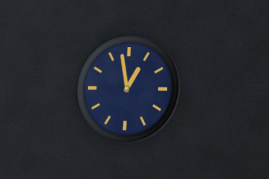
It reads 12,58
